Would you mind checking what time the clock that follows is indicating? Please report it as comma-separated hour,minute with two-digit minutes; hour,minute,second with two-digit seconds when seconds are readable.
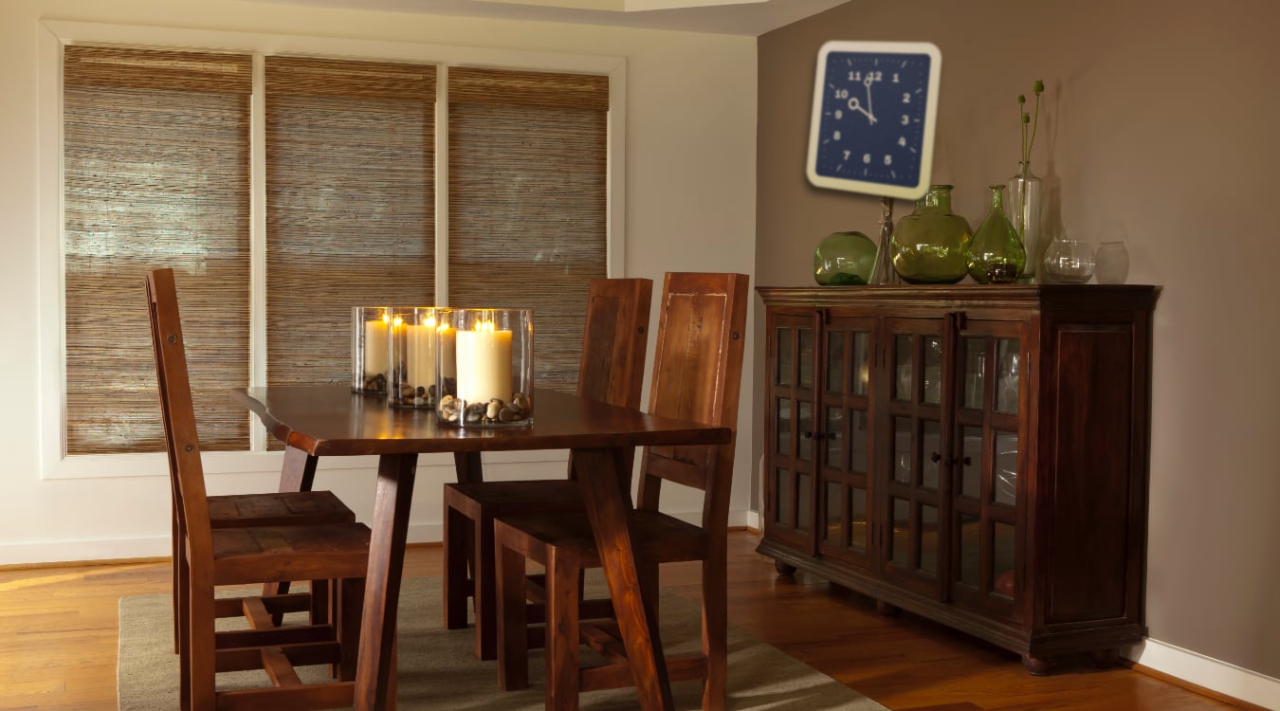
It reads 9,58
